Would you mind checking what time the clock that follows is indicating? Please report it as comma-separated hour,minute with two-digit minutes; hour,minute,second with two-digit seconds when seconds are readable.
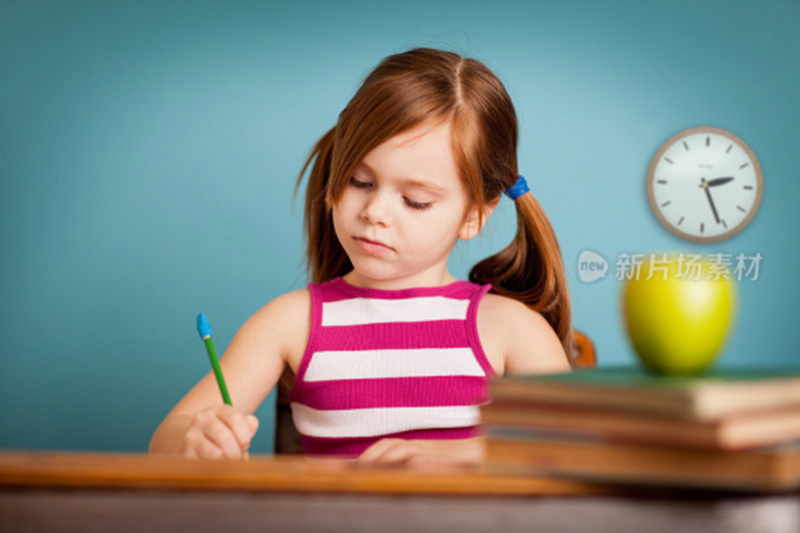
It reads 2,26
